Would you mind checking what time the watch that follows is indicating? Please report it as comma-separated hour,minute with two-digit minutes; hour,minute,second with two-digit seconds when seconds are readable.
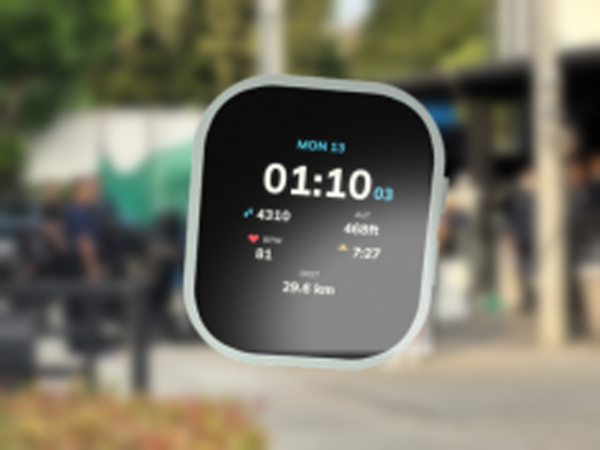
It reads 1,10
